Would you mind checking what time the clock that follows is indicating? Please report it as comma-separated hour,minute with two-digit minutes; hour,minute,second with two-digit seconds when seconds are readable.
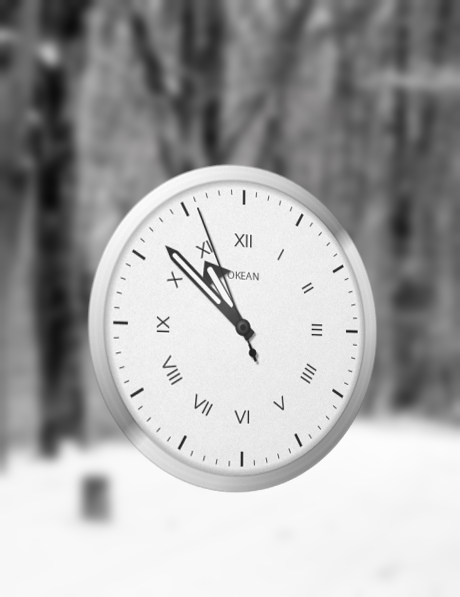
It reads 10,51,56
